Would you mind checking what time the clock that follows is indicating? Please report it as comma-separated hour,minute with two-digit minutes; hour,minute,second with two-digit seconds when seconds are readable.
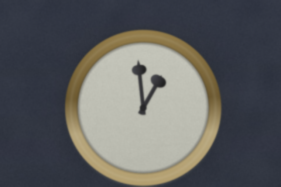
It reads 12,59
